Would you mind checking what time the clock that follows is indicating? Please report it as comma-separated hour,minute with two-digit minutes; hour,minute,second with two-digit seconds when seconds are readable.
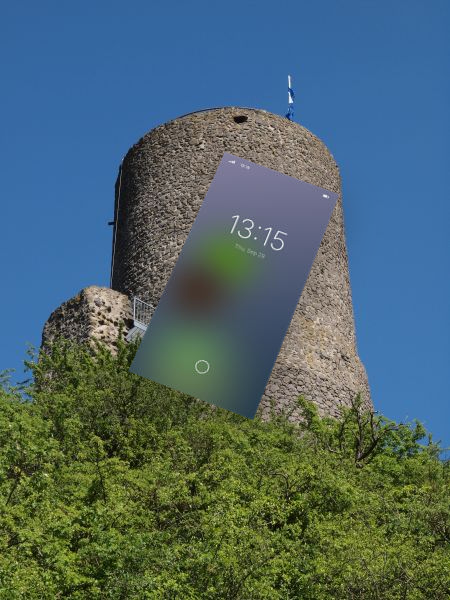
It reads 13,15
